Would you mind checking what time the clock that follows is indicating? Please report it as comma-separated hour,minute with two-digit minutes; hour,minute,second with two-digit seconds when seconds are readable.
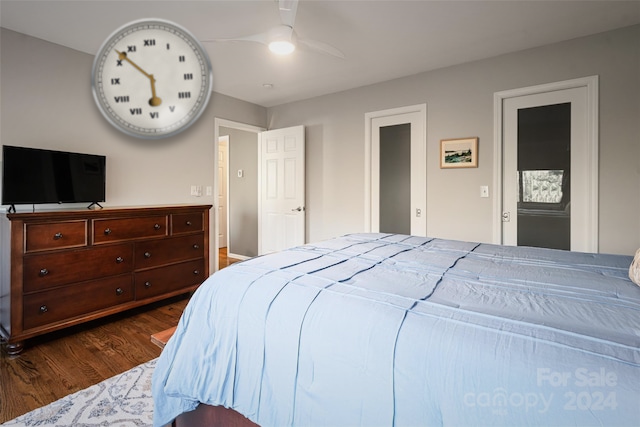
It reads 5,52
